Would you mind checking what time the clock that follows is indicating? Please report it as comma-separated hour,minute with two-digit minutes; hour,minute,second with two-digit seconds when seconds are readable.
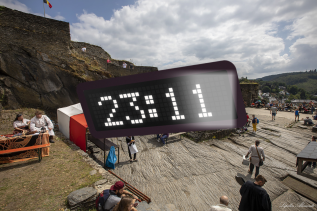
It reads 23,11
